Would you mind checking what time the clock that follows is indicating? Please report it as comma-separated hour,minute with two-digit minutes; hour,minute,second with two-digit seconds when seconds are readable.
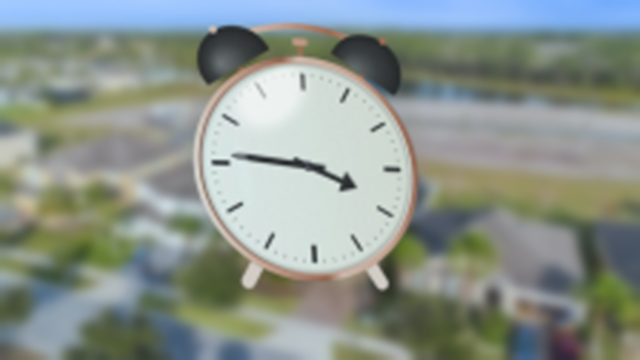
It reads 3,46
